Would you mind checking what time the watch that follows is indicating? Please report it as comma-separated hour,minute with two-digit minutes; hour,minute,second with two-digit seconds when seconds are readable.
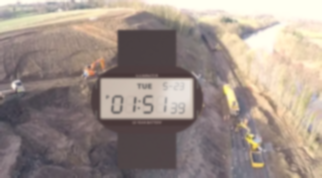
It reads 1,51,39
